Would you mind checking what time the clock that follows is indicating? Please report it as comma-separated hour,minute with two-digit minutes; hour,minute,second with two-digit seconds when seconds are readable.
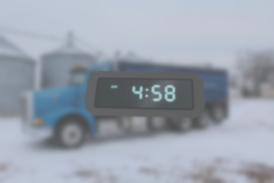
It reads 4,58
